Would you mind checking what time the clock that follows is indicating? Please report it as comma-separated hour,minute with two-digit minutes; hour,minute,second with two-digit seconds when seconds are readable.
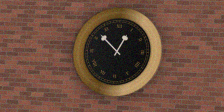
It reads 12,52
